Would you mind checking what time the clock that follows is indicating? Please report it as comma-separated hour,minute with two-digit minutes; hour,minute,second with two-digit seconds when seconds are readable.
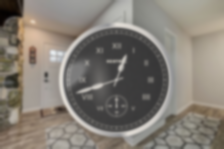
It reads 12,42
